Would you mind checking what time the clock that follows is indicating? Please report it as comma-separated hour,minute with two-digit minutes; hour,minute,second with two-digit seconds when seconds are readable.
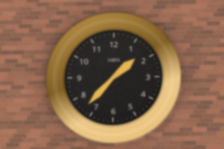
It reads 1,37
